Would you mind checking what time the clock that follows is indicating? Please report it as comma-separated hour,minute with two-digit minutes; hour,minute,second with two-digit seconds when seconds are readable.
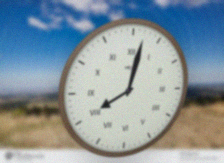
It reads 8,02
